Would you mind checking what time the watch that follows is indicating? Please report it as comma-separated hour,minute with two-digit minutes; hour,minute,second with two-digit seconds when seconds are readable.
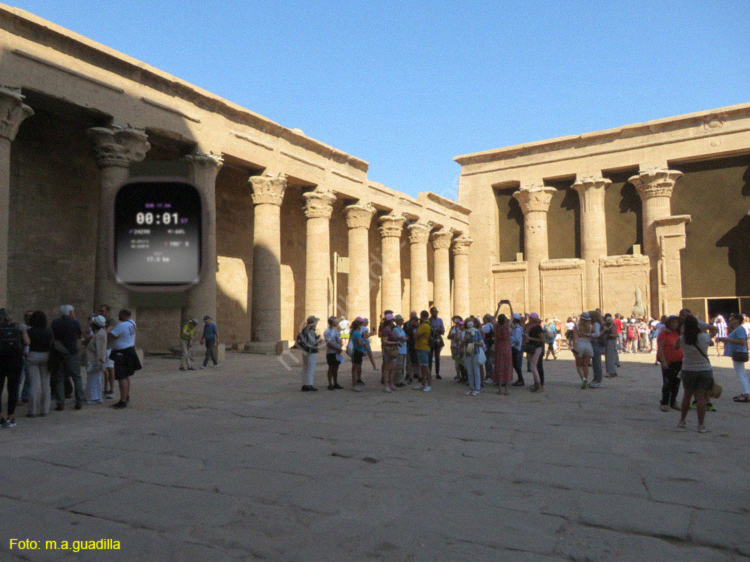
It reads 0,01
